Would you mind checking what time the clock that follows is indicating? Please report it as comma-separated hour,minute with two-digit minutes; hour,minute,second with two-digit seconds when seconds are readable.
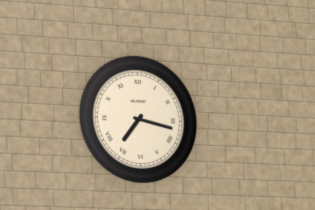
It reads 7,17
